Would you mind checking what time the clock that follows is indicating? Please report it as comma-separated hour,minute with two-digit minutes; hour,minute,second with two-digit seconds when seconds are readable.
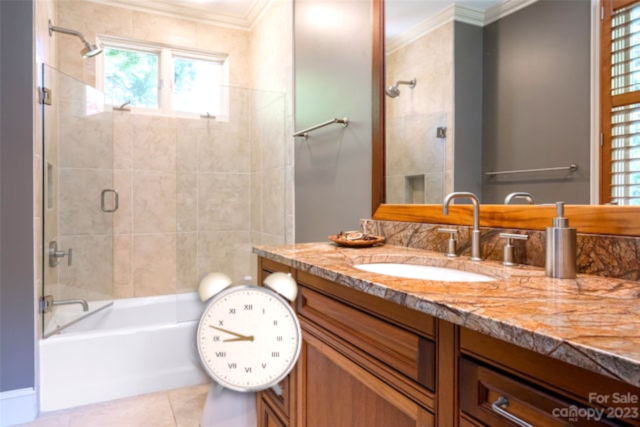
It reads 8,48
